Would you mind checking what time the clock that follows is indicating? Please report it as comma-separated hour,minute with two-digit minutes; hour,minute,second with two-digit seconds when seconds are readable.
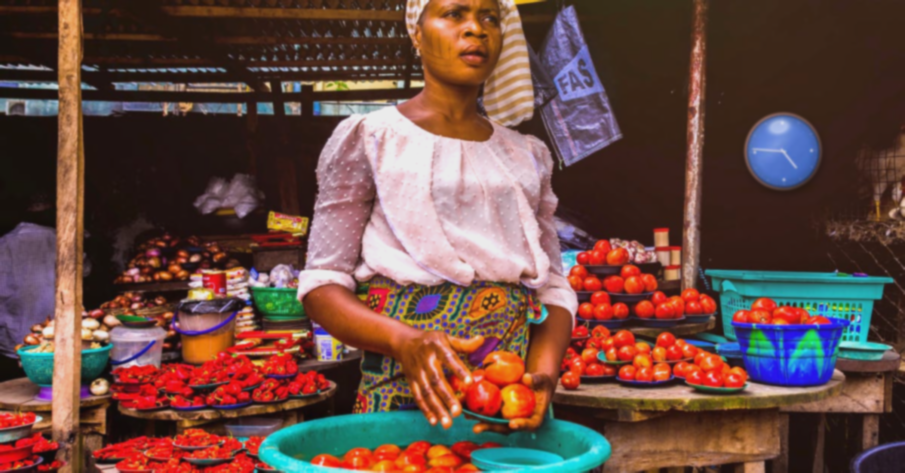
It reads 4,46
